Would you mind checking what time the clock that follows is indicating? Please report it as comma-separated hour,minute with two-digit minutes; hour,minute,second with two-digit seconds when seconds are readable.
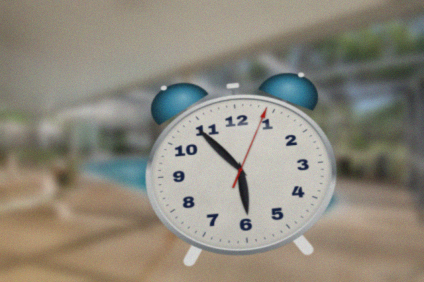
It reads 5,54,04
